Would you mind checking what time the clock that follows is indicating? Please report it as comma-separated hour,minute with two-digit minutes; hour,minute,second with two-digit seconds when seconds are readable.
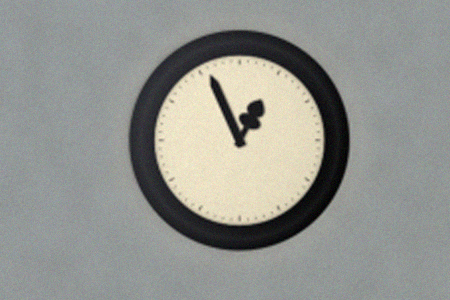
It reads 12,56
